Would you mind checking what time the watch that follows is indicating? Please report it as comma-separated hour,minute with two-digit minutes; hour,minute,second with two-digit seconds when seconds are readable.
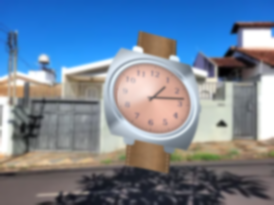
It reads 1,13
